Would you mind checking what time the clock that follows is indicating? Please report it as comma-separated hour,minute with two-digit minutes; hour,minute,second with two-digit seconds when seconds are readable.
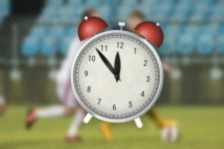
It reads 11,53
